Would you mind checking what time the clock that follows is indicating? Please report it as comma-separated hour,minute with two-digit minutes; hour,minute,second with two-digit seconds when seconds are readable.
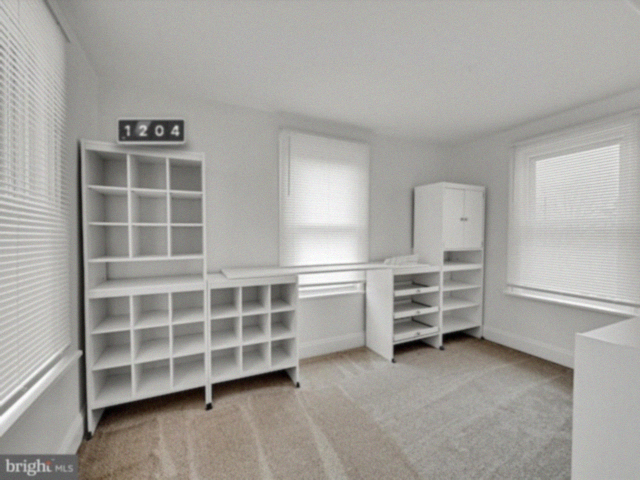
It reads 12,04
